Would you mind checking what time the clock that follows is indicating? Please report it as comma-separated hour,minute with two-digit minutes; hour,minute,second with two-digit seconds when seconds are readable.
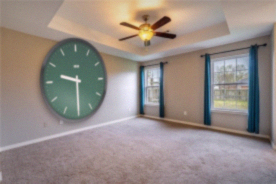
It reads 9,30
